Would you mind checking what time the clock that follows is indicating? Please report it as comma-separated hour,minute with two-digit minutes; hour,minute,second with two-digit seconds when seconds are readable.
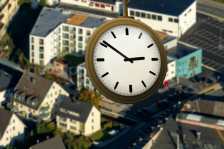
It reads 2,51
